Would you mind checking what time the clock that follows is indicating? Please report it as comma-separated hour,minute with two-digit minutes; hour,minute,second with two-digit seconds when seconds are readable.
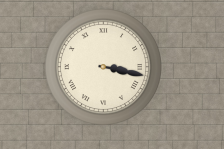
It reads 3,17
